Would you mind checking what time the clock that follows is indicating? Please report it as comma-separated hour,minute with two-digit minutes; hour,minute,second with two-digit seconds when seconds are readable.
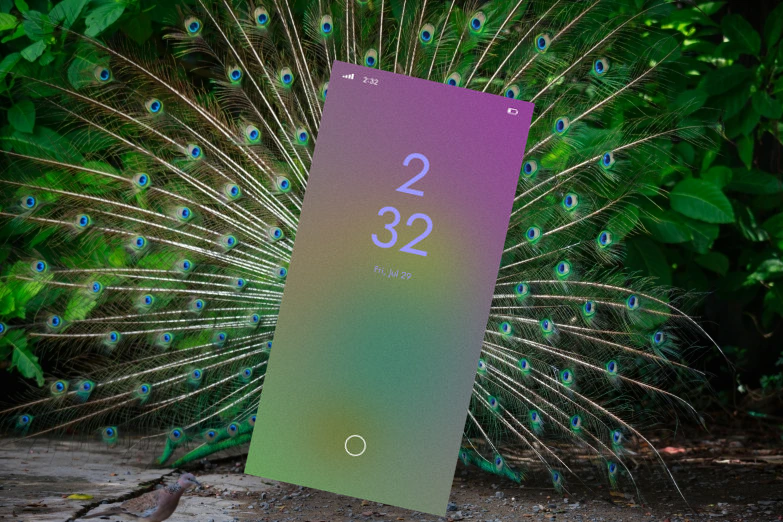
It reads 2,32
